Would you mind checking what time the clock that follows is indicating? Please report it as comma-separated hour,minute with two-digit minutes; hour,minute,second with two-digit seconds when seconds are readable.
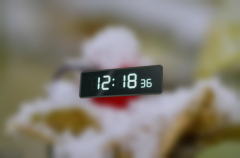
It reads 12,18,36
